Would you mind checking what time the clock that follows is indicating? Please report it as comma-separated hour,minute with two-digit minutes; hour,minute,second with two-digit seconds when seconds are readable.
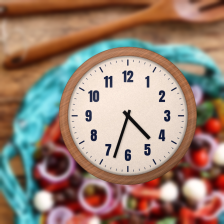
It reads 4,33
